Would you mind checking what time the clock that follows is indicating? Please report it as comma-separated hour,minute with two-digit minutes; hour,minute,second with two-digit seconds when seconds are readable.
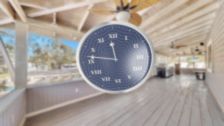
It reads 11,47
